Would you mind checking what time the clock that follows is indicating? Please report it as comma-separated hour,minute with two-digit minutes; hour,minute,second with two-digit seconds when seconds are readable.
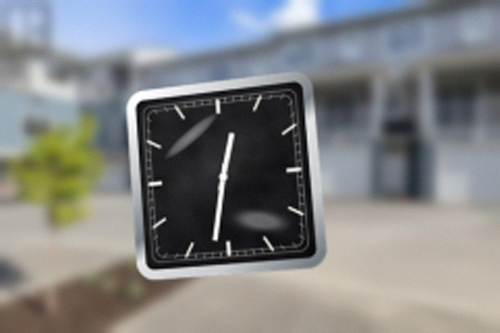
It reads 12,32
